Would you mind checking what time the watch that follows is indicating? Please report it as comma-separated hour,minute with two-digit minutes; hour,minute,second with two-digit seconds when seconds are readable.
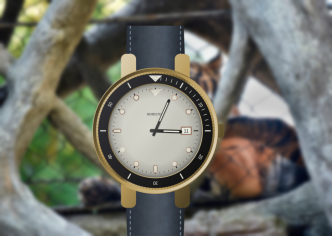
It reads 3,04
